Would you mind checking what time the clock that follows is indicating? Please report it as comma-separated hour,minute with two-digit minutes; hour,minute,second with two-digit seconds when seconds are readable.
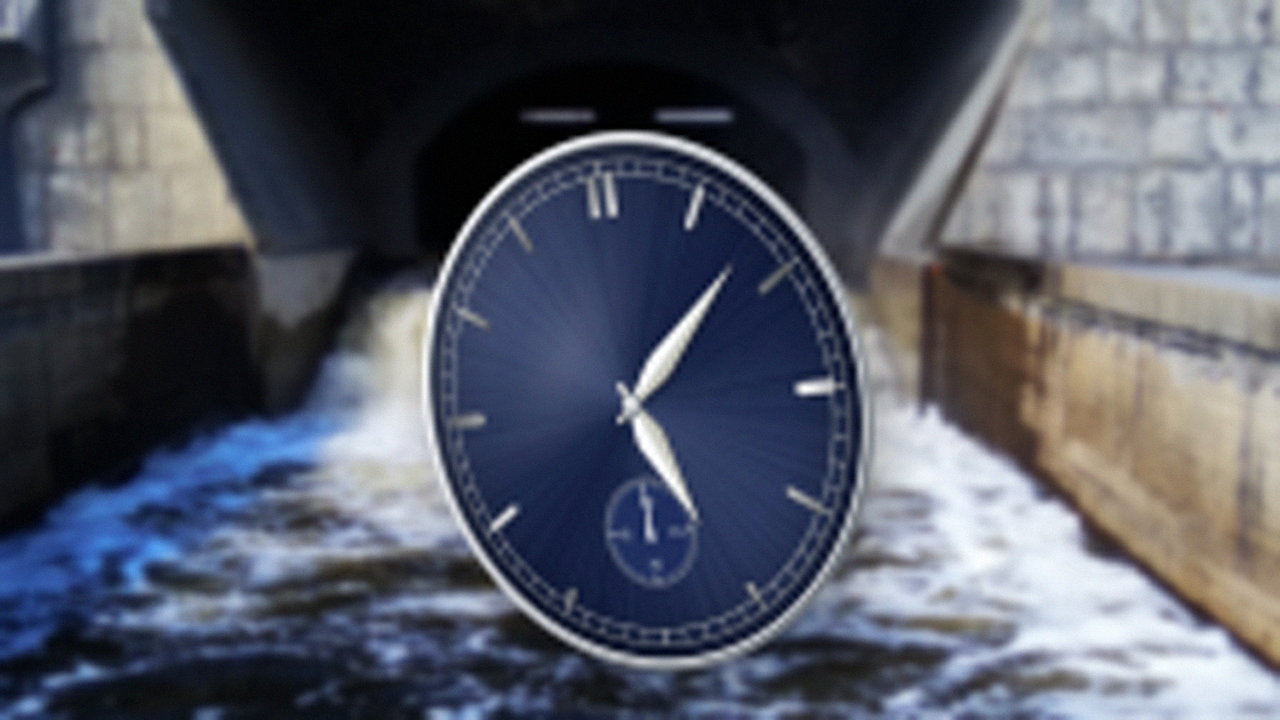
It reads 5,08
